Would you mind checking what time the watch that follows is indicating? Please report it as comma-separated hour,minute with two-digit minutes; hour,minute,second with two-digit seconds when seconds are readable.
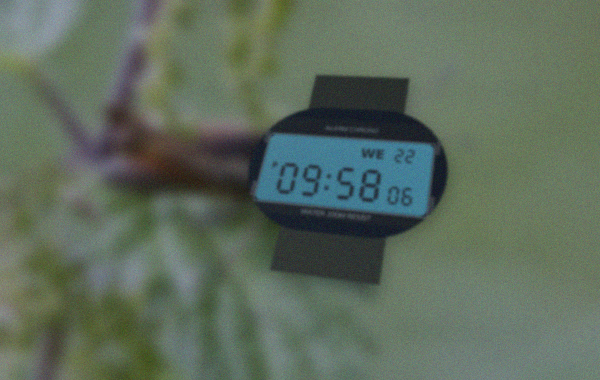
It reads 9,58,06
